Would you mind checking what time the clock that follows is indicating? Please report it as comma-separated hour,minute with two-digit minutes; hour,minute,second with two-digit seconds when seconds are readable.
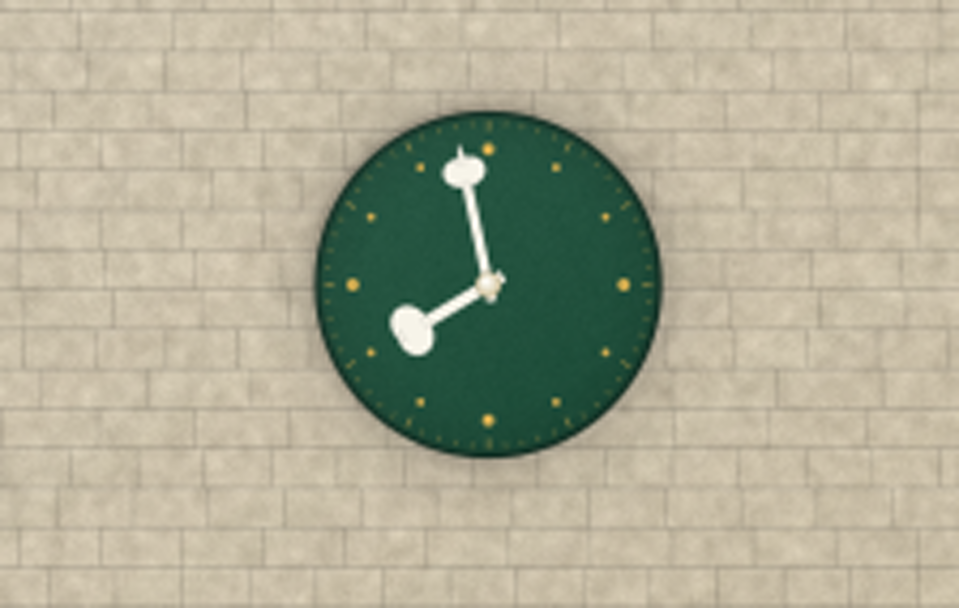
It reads 7,58
